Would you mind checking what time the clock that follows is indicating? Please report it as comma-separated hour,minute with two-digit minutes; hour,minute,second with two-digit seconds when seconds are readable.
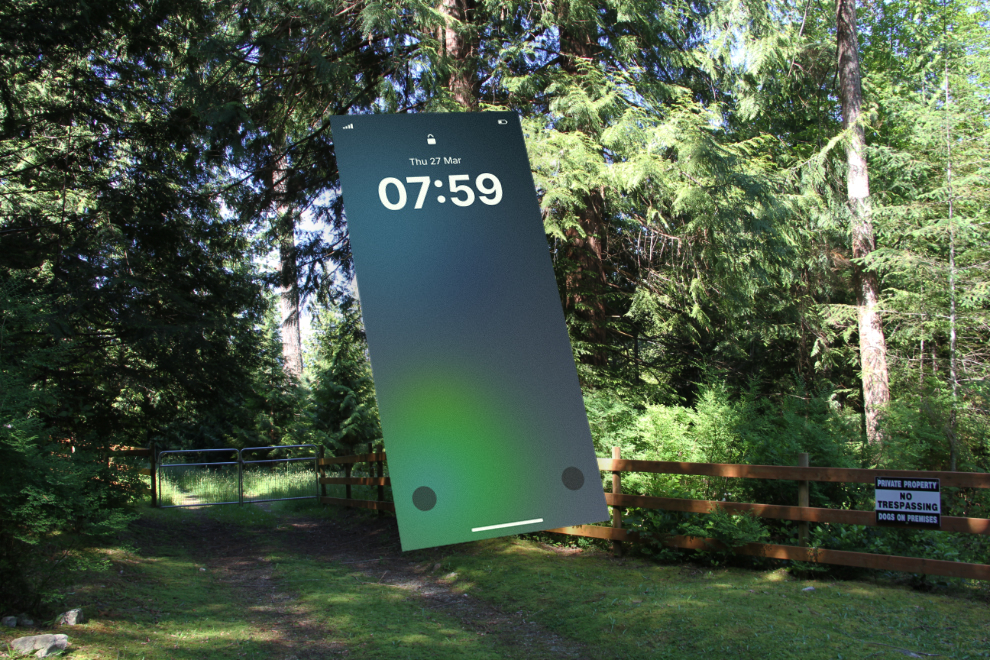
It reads 7,59
